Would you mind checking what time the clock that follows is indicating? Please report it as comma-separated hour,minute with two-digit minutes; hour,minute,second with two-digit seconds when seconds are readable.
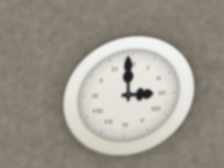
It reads 2,59
